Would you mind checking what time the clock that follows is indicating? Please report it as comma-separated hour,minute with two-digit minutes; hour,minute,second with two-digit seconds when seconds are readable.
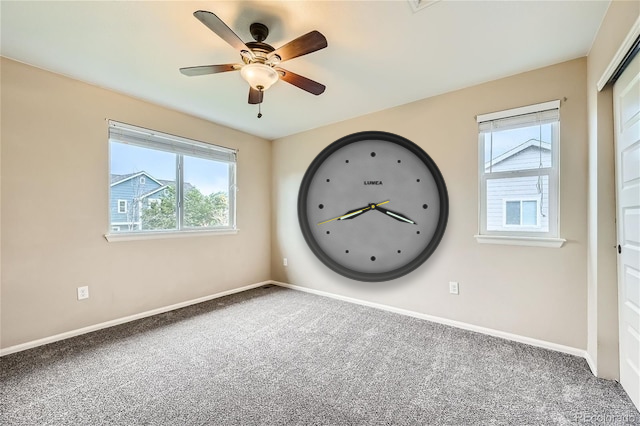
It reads 8,18,42
